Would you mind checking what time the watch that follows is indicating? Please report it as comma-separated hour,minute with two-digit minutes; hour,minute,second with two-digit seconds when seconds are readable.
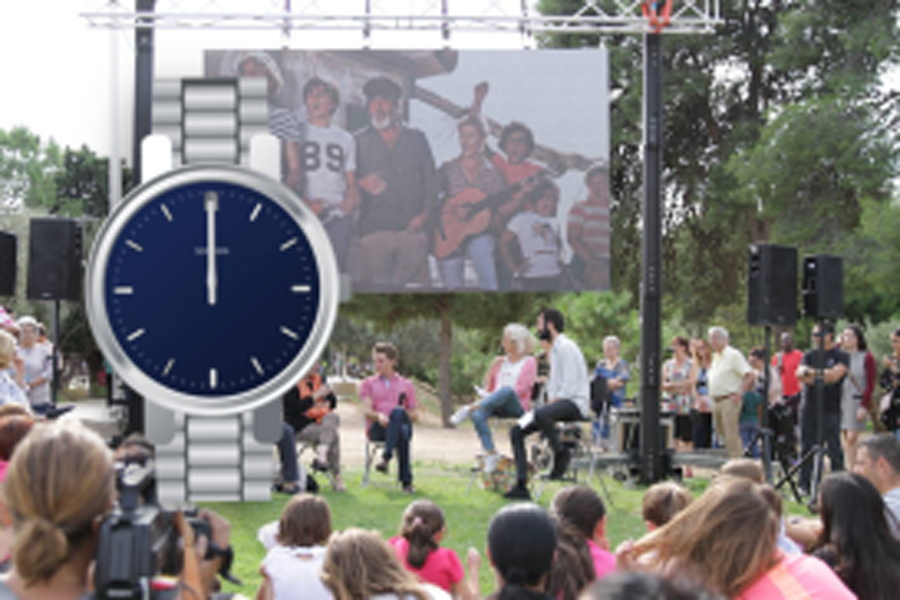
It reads 12,00
